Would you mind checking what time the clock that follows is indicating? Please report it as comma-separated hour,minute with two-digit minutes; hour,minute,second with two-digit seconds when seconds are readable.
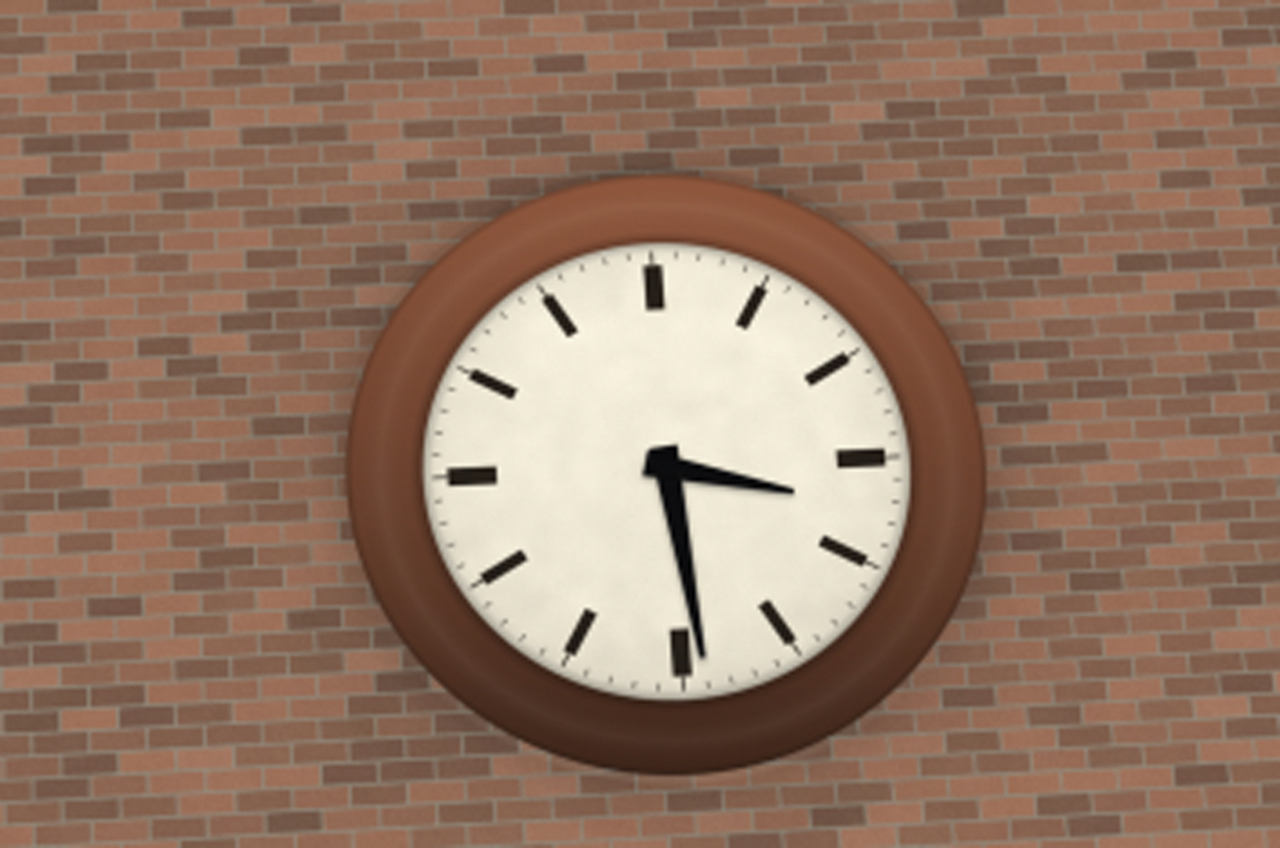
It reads 3,29
